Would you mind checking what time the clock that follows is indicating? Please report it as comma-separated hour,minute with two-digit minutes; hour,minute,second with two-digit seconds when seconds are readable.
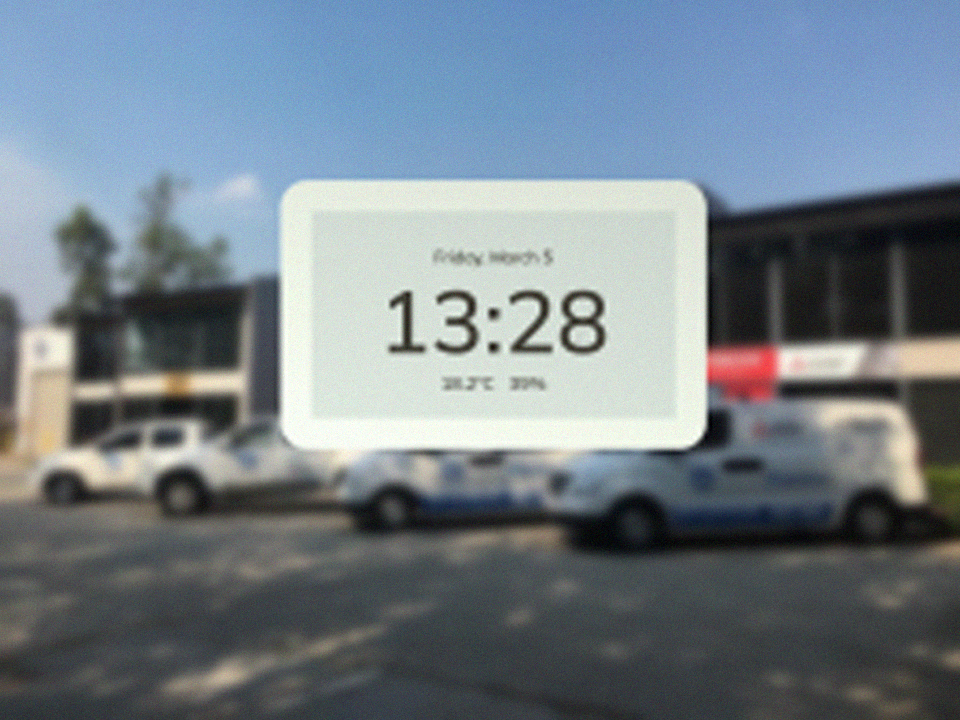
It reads 13,28
